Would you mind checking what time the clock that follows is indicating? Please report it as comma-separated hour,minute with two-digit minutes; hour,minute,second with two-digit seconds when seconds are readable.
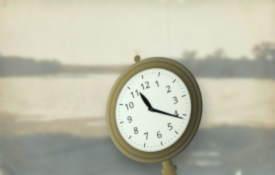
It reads 11,21
